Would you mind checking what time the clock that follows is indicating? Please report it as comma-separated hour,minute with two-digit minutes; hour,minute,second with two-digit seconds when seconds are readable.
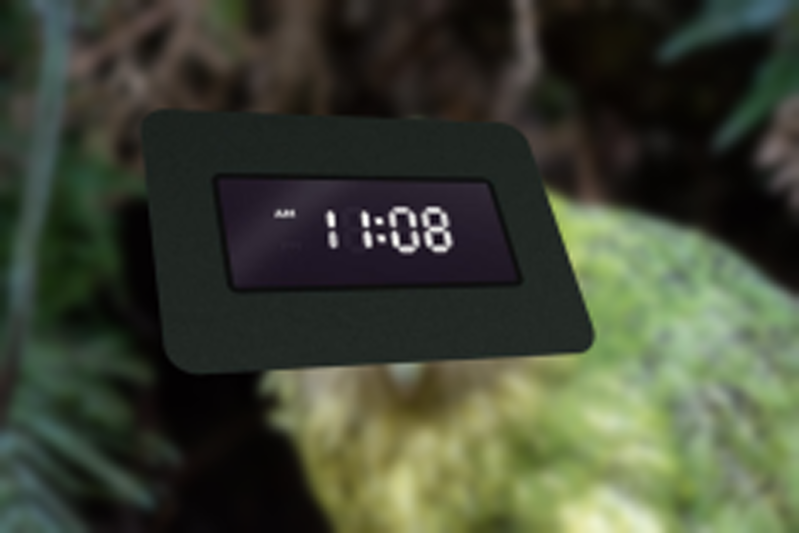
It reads 11,08
